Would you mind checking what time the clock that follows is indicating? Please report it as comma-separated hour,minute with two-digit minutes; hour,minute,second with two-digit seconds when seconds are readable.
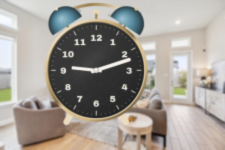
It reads 9,12
